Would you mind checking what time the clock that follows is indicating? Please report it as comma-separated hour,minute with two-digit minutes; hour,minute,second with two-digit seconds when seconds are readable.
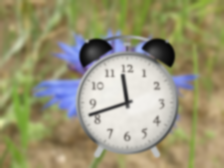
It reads 11,42
